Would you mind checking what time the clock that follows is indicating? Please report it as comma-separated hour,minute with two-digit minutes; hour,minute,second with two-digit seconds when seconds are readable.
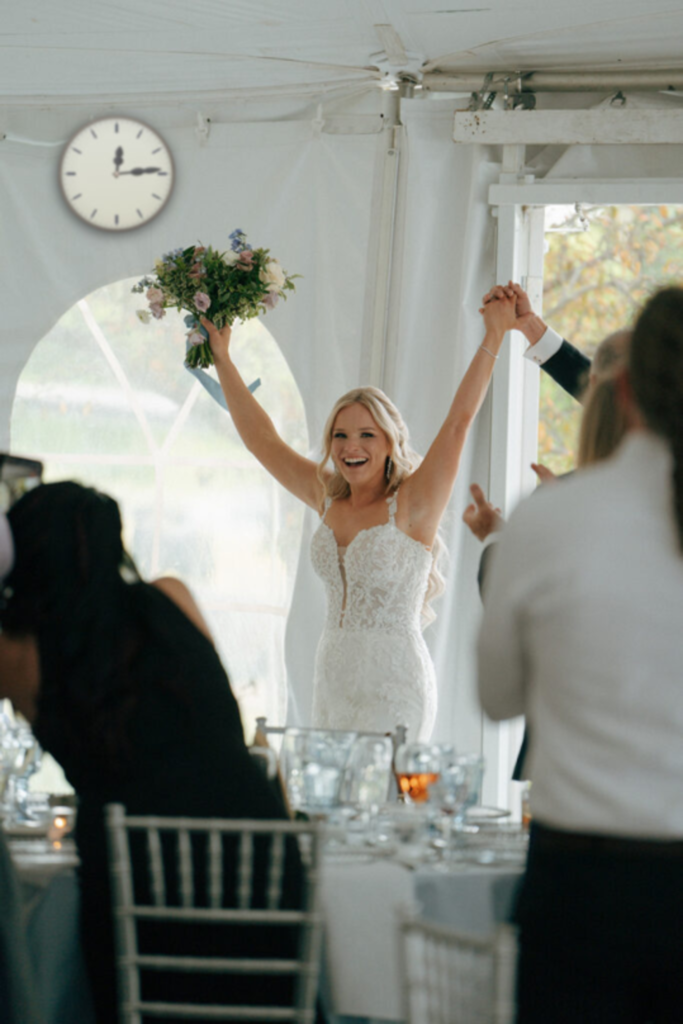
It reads 12,14
